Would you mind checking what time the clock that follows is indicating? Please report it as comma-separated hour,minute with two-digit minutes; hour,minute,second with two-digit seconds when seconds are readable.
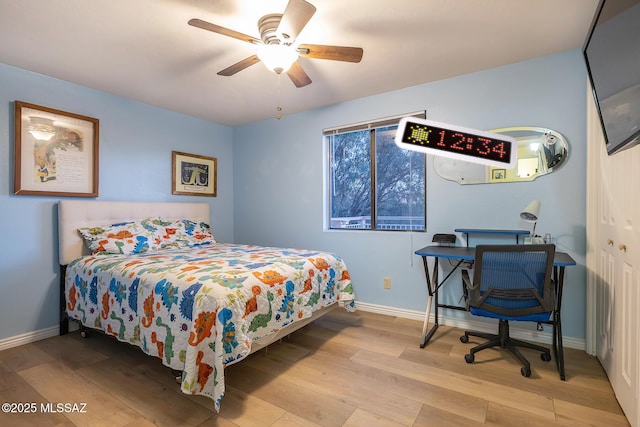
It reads 12,34
